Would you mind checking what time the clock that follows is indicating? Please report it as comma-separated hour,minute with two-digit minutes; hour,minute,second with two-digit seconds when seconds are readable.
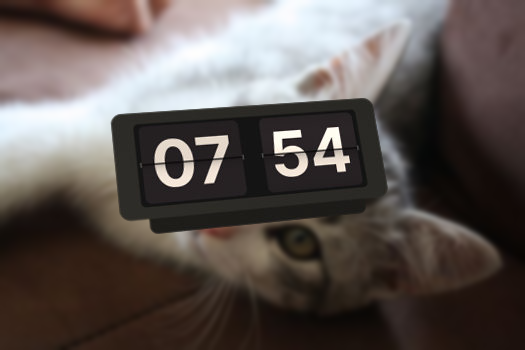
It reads 7,54
